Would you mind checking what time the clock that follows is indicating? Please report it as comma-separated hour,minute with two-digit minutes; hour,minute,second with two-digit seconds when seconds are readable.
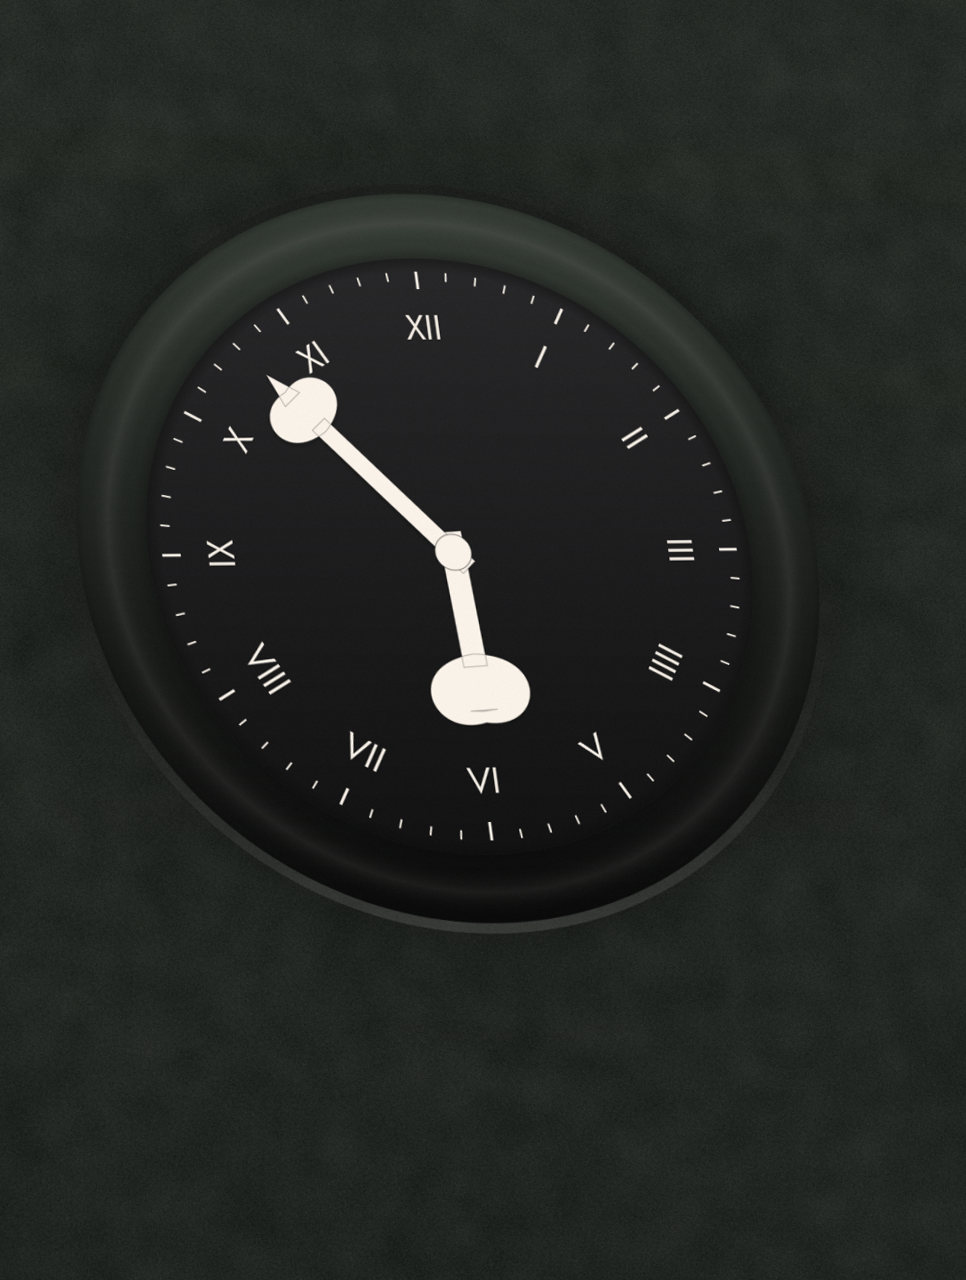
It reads 5,53
